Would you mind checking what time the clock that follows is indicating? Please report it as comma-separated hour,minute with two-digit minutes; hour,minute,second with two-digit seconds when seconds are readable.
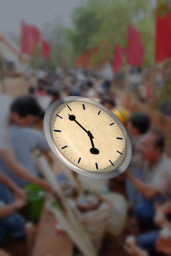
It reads 5,53
